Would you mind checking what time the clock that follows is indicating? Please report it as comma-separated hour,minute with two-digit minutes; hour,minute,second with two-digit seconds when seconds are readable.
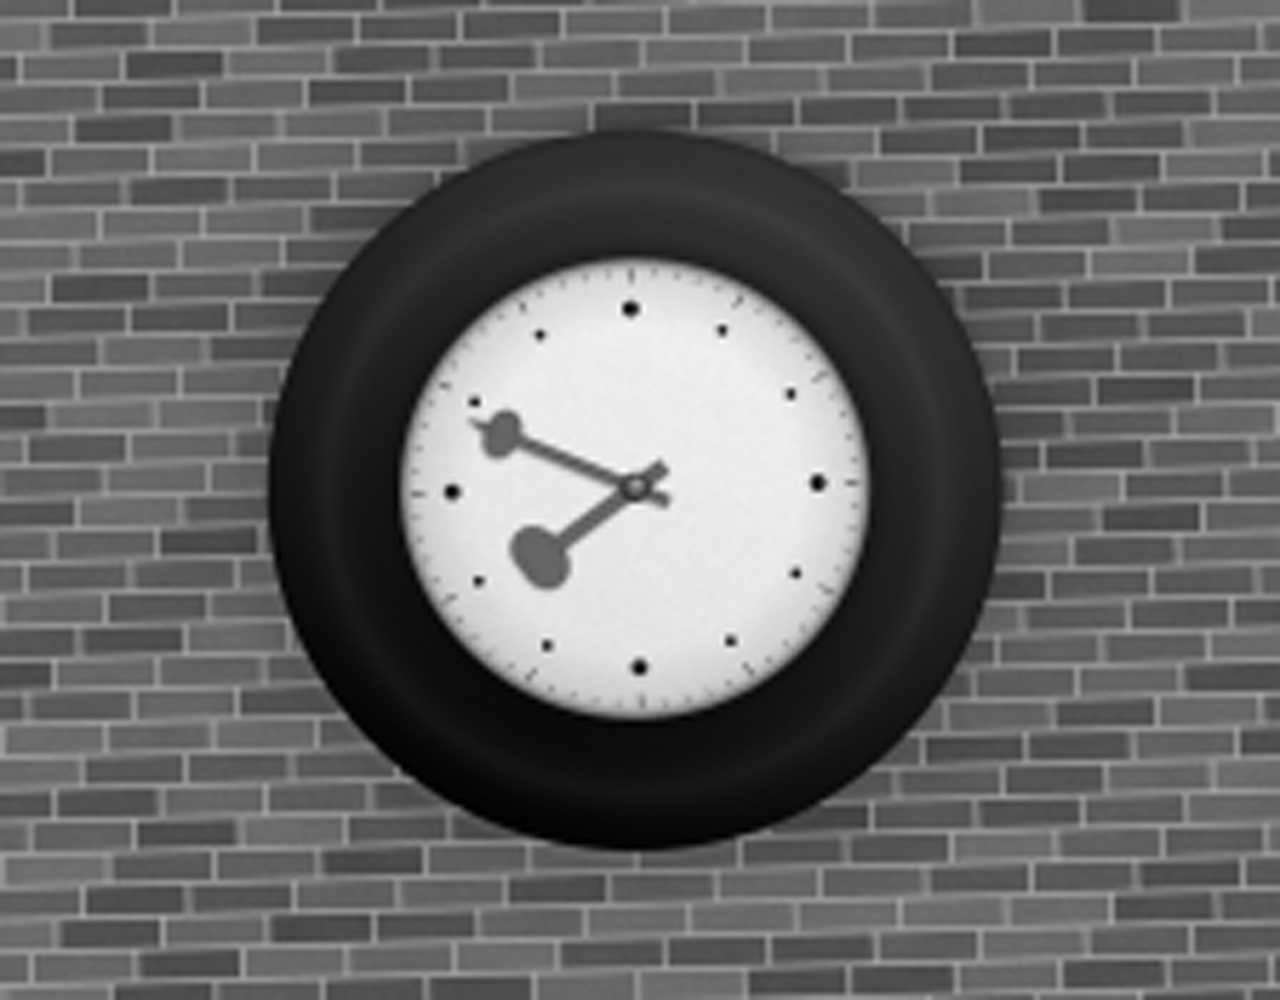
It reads 7,49
